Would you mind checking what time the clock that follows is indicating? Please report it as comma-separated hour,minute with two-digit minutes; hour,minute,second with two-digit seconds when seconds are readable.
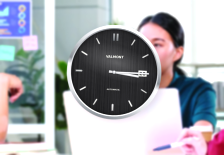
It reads 3,15
